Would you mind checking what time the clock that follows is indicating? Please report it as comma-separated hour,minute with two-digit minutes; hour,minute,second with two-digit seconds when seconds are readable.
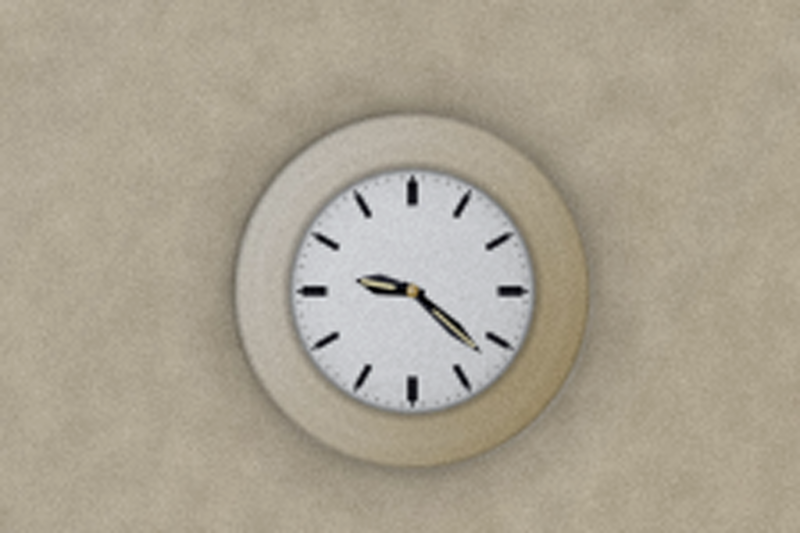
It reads 9,22
